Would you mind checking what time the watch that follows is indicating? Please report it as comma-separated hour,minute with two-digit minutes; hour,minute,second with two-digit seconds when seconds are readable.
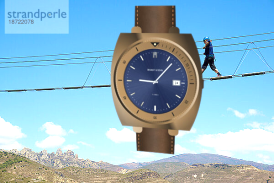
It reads 9,07
